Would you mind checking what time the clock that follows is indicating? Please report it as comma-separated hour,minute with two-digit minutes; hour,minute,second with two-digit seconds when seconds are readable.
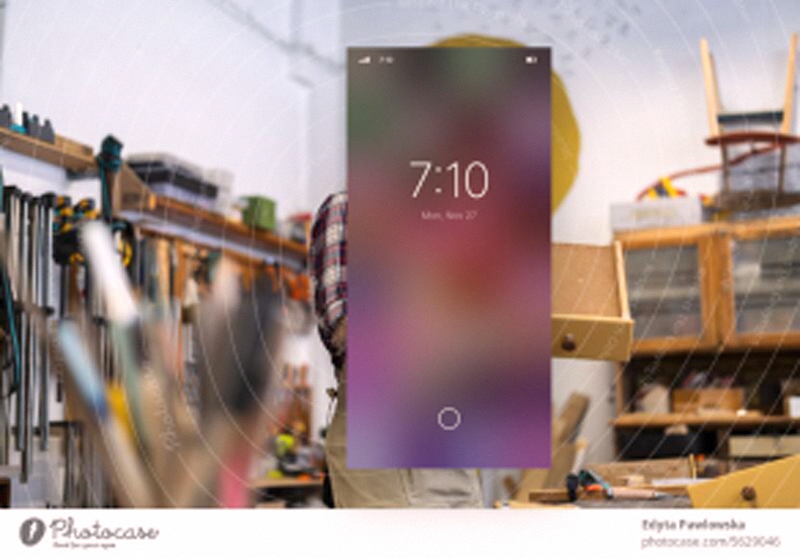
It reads 7,10
